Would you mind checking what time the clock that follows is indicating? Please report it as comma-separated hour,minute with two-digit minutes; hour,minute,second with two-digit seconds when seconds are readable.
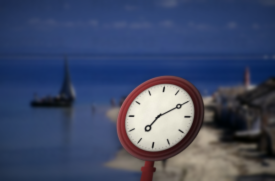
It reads 7,10
